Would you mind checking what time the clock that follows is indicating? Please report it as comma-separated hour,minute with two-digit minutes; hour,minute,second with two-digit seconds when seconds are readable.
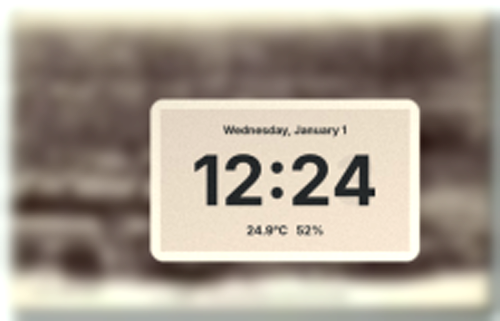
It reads 12,24
